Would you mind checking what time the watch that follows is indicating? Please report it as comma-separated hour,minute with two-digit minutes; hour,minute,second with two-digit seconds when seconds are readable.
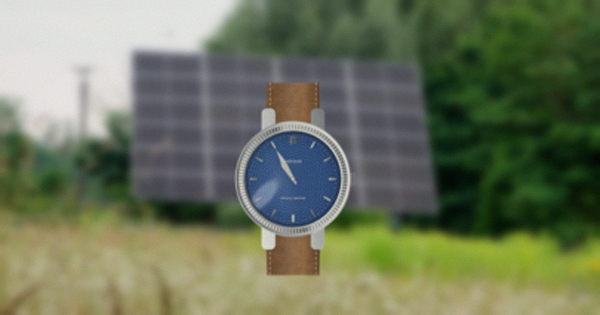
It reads 10,55
